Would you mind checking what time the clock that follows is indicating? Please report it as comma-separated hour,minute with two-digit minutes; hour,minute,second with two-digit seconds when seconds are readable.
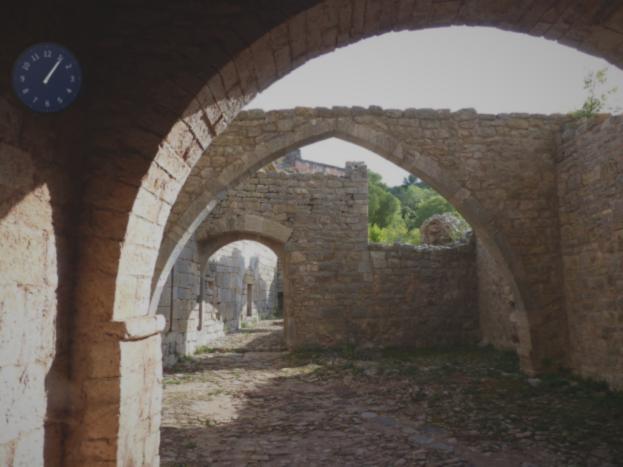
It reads 1,06
